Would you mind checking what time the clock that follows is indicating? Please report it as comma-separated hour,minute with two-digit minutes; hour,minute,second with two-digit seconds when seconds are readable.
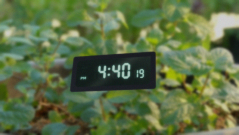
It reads 4,40,19
